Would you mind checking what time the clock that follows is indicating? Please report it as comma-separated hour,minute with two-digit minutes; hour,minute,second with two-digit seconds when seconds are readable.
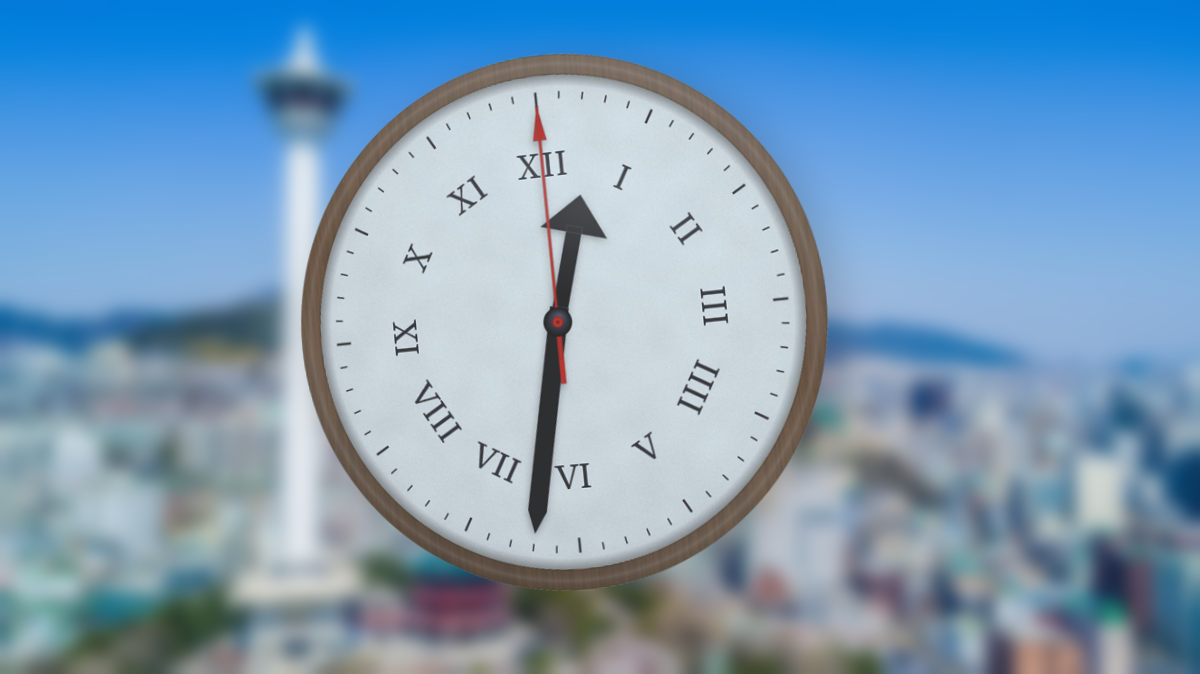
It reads 12,32,00
